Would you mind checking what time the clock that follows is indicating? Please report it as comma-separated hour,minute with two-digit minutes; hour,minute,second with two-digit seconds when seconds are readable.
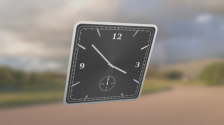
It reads 3,52
